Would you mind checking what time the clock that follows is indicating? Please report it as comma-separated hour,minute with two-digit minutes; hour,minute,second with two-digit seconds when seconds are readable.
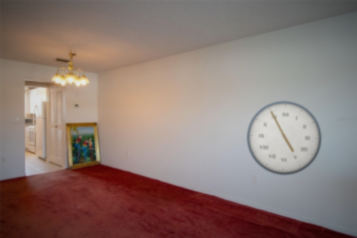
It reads 4,55
